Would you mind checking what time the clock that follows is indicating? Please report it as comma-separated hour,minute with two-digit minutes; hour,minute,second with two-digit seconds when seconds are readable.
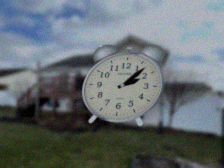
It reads 2,07
